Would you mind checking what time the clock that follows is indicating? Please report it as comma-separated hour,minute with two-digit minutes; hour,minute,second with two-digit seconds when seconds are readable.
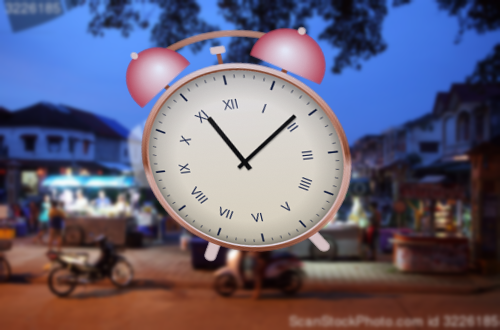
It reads 11,09
